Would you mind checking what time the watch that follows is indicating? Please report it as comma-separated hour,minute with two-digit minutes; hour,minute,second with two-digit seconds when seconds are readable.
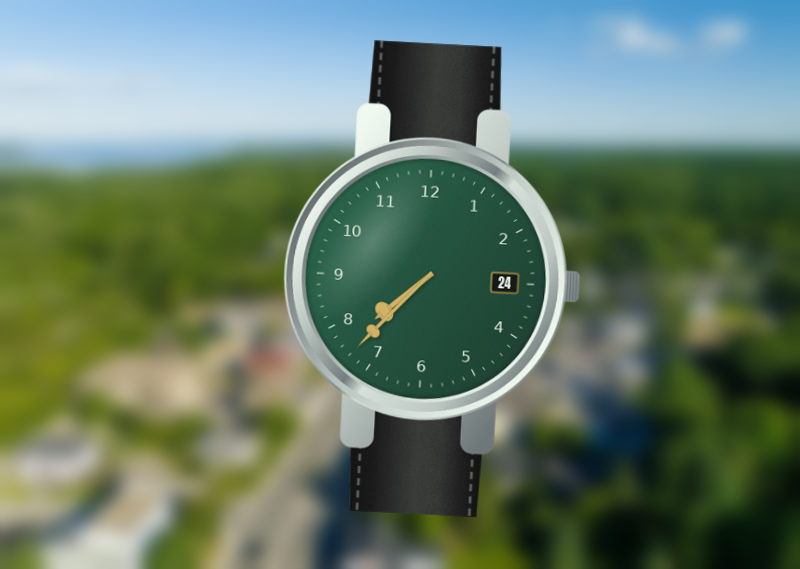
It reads 7,37
